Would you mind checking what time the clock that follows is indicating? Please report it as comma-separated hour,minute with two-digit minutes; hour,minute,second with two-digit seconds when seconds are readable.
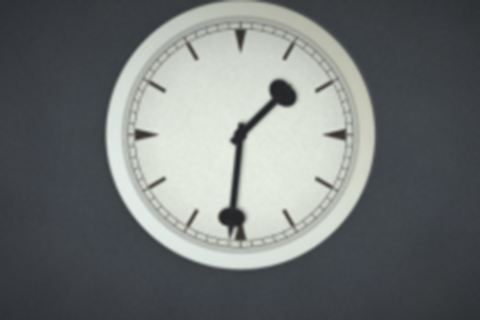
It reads 1,31
